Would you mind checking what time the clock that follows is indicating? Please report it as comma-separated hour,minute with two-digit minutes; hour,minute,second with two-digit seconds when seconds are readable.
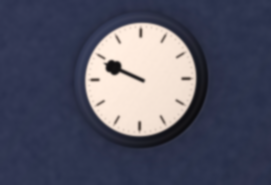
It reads 9,49
